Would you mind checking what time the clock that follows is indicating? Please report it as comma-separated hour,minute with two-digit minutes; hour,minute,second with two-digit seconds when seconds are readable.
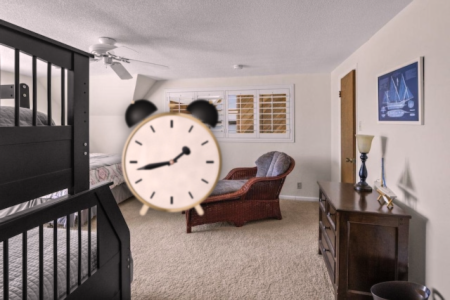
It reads 1,43
